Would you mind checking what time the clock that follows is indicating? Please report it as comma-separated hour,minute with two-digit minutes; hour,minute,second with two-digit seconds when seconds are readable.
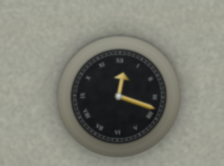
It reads 12,18
